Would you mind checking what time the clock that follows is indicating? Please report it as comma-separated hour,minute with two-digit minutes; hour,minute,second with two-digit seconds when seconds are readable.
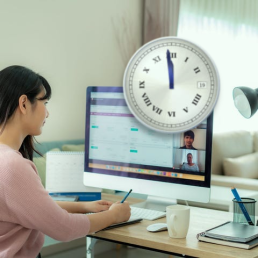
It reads 11,59
